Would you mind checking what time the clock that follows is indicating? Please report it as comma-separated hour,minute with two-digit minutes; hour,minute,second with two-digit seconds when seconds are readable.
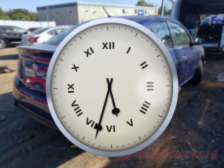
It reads 5,33
